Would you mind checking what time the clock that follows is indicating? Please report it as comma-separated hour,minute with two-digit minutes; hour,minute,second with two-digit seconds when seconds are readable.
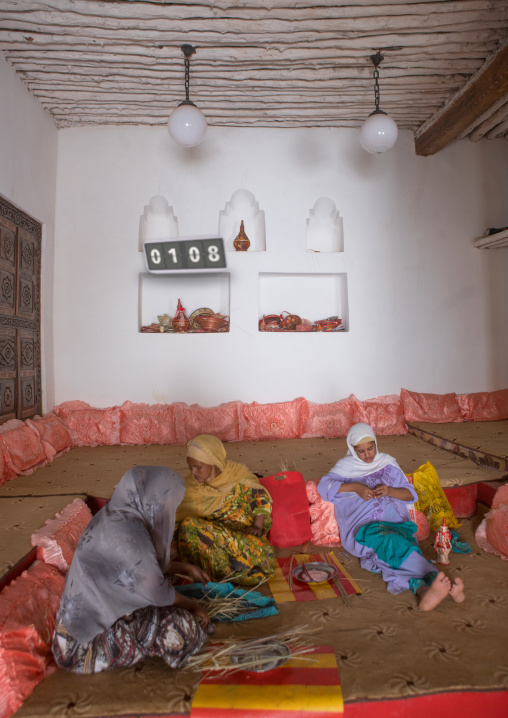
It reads 1,08
